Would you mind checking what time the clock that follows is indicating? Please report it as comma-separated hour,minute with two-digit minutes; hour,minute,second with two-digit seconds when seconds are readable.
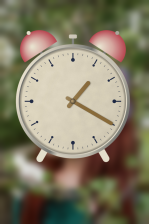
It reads 1,20
